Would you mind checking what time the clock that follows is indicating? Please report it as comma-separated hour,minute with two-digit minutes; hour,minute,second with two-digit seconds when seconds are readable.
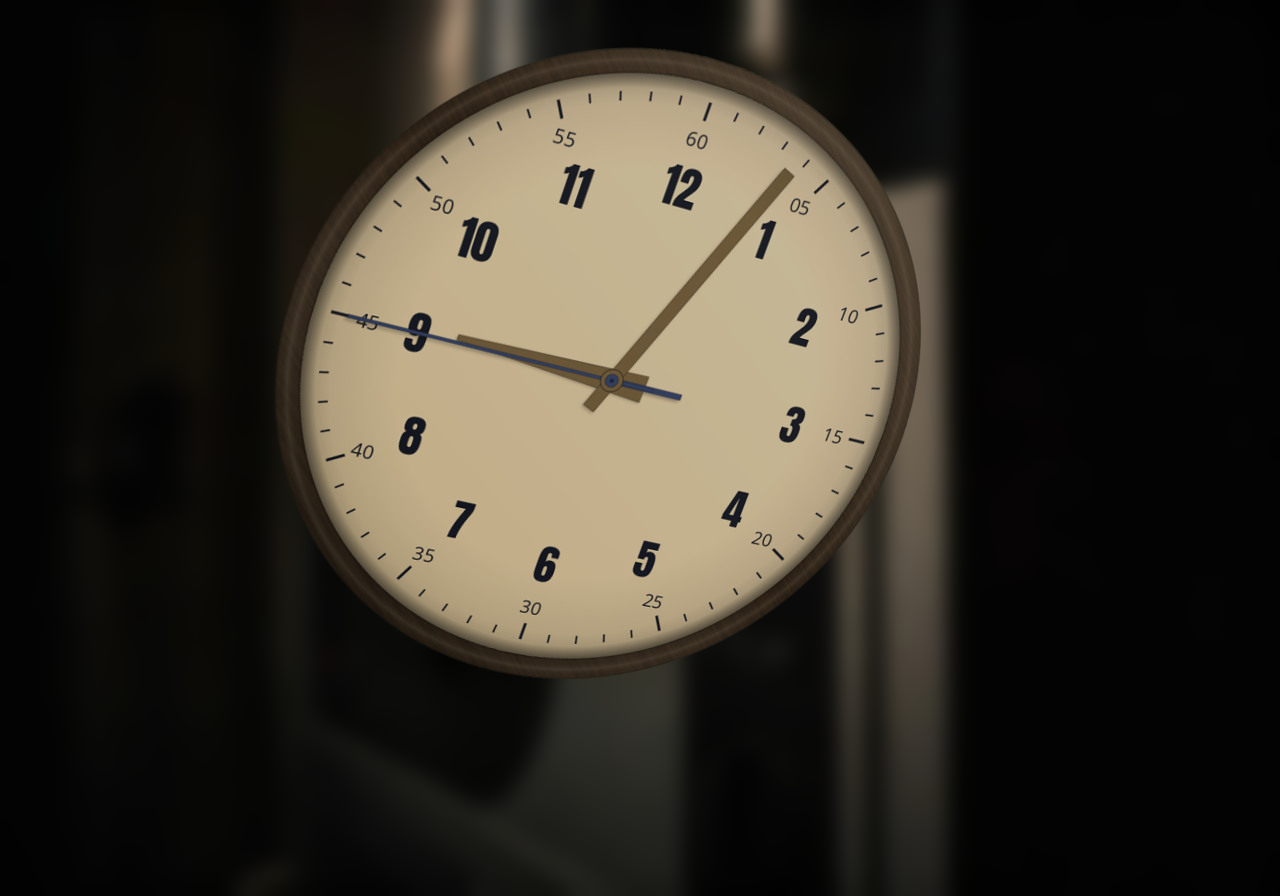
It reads 9,03,45
